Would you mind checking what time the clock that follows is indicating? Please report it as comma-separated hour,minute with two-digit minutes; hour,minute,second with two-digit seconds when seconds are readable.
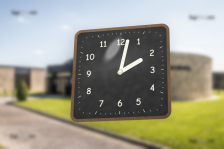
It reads 2,02
